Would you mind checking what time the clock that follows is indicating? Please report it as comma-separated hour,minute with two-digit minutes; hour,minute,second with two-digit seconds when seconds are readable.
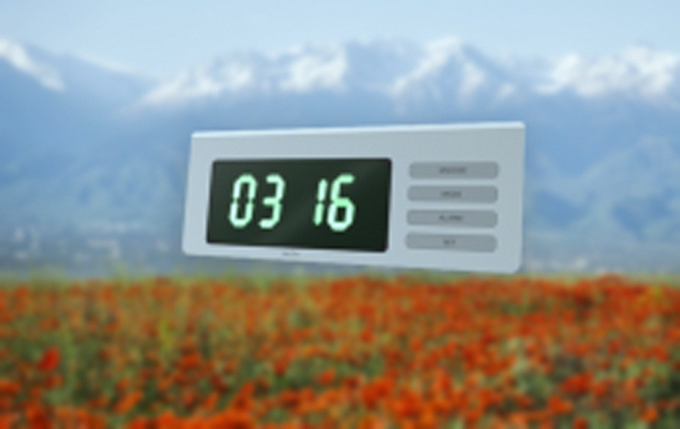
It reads 3,16
